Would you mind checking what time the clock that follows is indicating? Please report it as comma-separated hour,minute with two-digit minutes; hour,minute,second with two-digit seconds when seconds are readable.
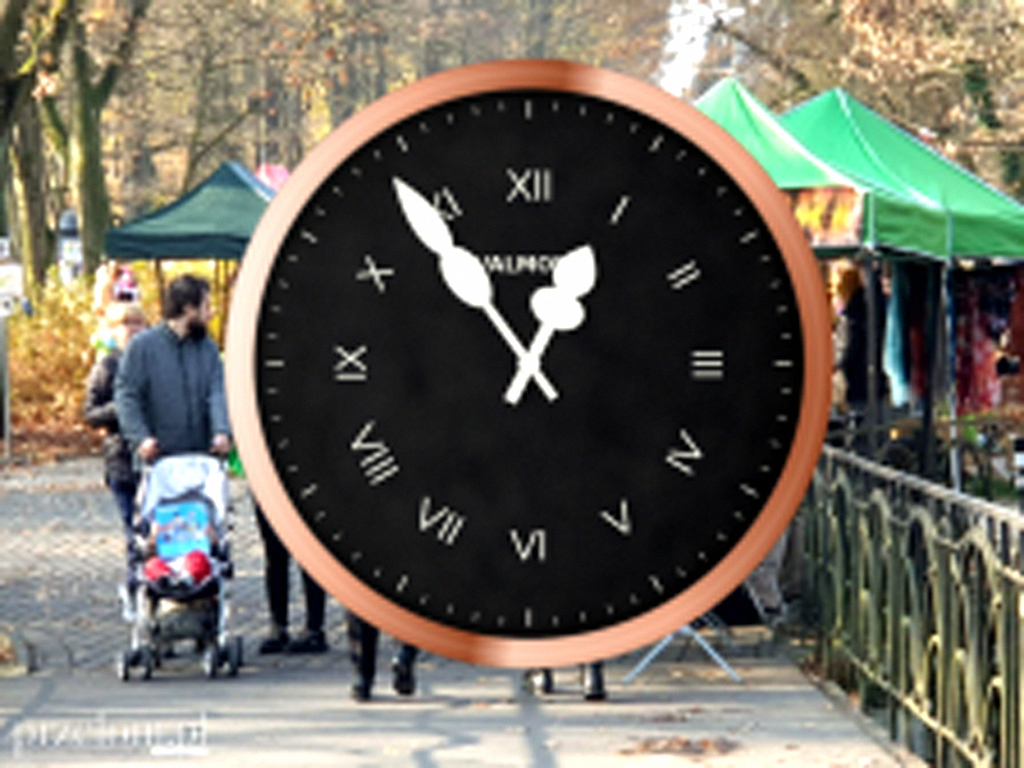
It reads 12,54
